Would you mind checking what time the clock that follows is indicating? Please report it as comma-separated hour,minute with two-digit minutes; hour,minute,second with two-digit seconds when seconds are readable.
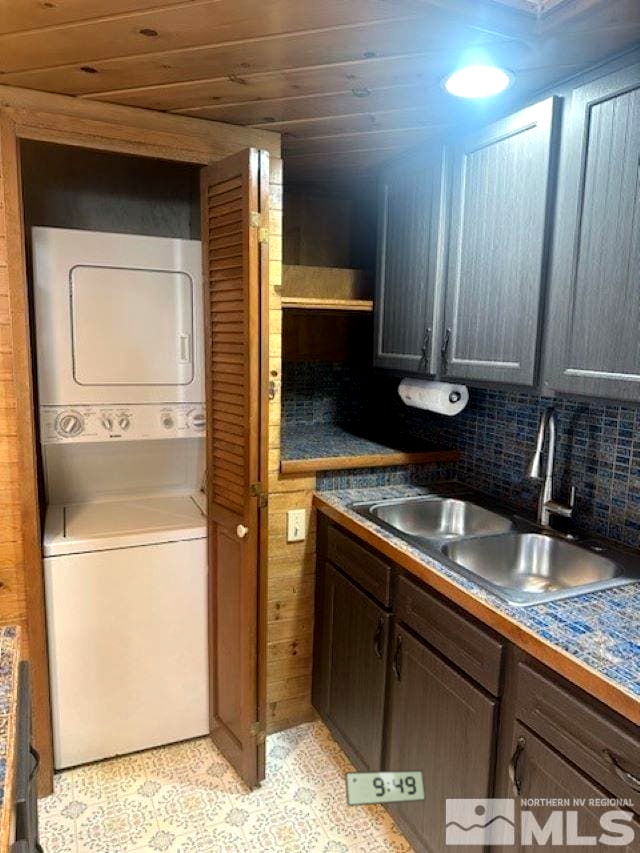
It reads 9,49
